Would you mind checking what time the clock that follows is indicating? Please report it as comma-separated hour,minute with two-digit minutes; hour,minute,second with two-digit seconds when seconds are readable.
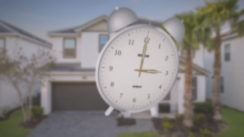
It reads 3,00
